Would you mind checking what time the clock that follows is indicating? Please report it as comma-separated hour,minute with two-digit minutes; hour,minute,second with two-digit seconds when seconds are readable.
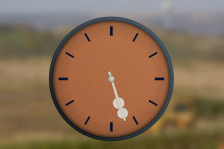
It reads 5,27
